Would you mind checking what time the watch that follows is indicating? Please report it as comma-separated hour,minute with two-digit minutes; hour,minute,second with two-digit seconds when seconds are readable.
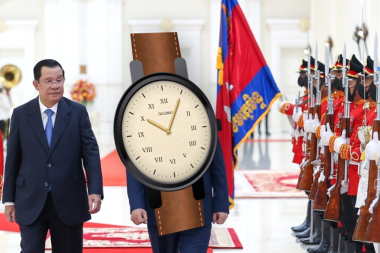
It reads 10,05
